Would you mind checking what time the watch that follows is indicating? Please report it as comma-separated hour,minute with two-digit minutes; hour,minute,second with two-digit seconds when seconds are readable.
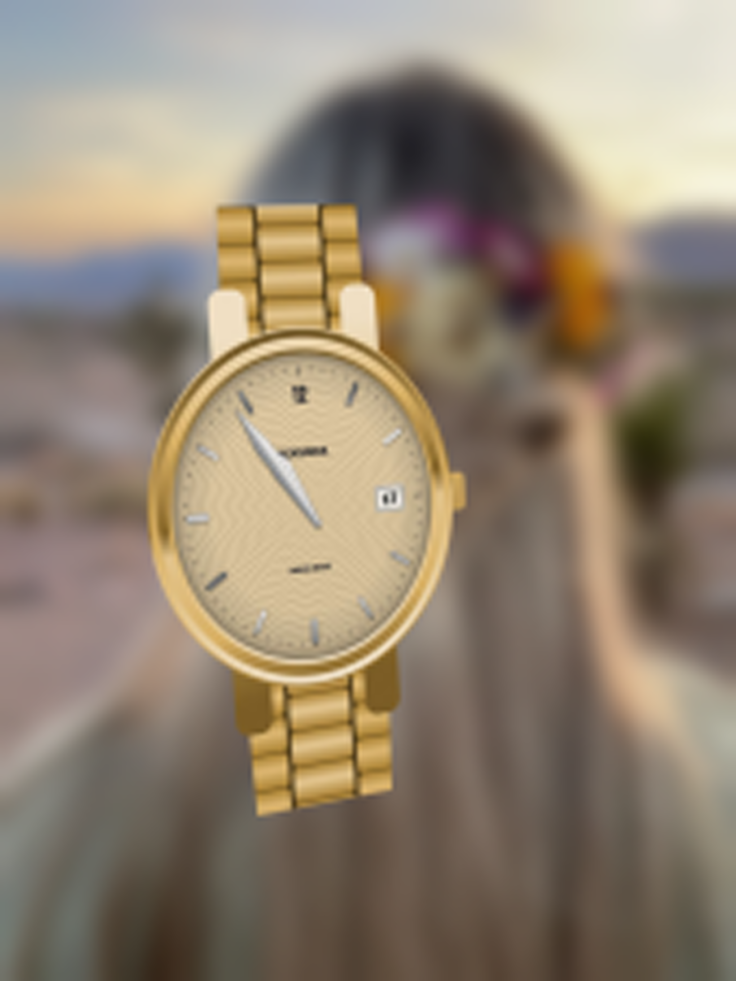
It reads 10,54
